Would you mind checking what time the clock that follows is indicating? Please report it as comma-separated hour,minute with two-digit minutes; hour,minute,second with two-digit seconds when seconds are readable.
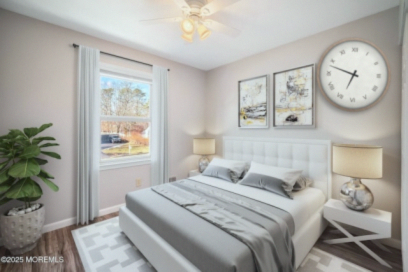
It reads 6,48
